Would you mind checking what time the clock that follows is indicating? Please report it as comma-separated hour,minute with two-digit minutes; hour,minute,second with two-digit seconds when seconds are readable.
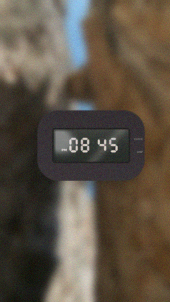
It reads 8,45
